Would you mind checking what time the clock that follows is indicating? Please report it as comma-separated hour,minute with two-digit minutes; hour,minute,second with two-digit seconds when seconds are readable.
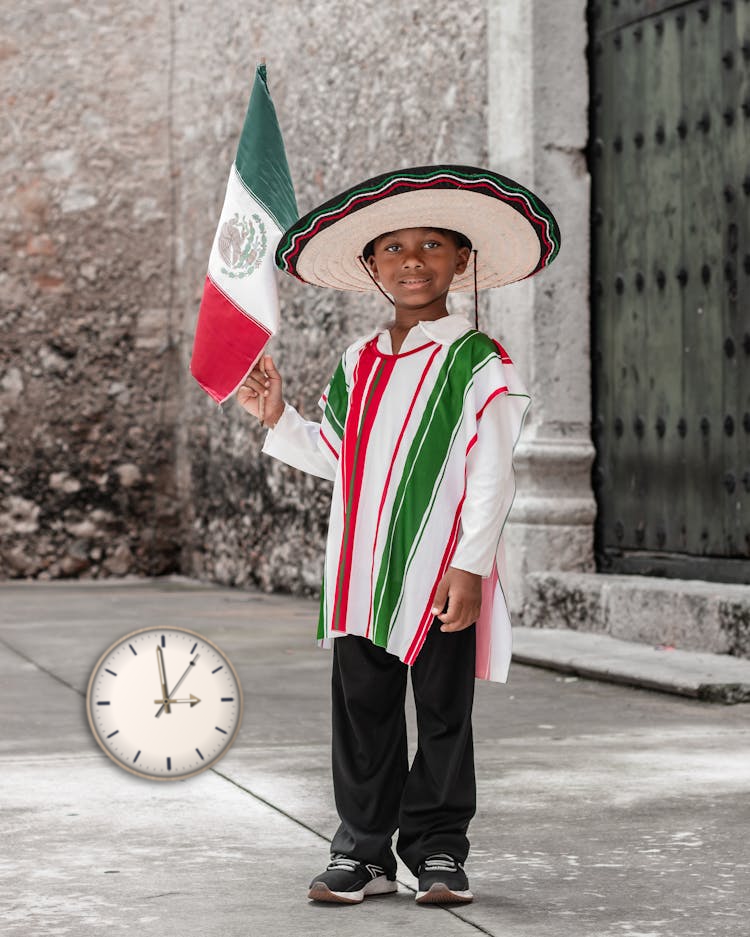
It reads 2,59,06
